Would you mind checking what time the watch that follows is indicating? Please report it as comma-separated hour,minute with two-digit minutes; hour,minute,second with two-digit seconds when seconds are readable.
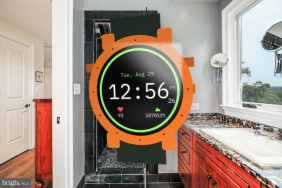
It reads 12,56
